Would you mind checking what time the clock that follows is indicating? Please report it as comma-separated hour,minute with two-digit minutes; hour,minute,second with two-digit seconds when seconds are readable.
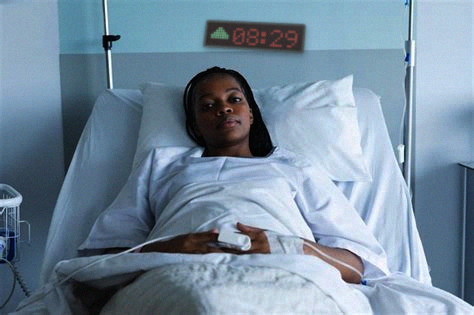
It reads 8,29
